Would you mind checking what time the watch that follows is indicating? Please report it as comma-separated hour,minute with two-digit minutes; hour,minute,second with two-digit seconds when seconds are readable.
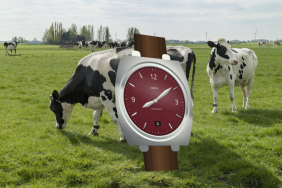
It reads 8,09
